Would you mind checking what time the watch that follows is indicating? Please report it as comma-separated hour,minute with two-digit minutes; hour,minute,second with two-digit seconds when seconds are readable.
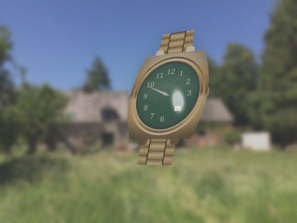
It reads 9,49
